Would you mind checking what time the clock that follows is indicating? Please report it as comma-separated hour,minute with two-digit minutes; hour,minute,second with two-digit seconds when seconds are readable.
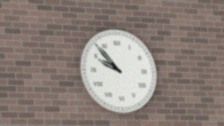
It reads 9,53
